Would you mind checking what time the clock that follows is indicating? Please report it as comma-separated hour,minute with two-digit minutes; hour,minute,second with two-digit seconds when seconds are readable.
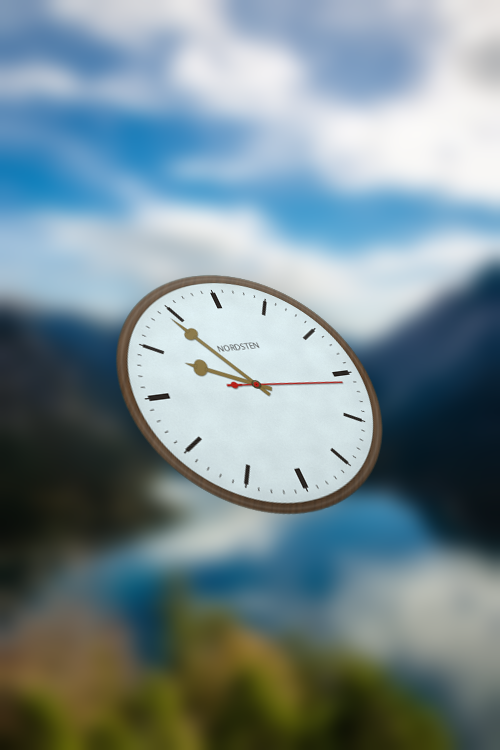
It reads 9,54,16
